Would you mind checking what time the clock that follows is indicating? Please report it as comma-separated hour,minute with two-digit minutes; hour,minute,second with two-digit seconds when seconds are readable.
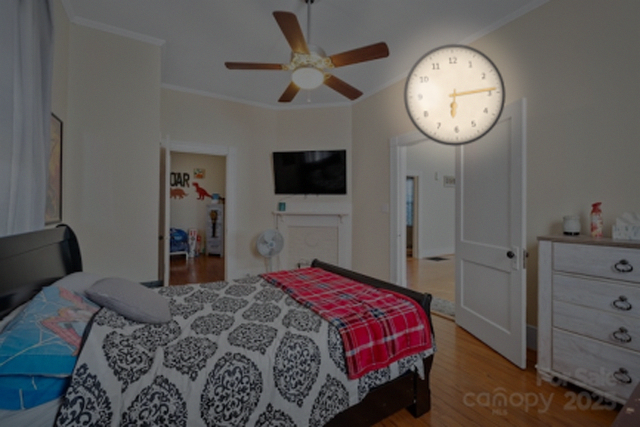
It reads 6,14
